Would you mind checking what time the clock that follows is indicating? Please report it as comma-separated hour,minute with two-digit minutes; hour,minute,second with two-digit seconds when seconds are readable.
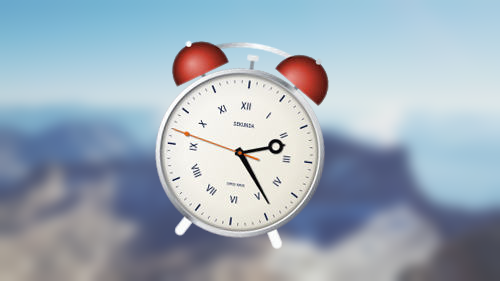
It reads 2,23,47
